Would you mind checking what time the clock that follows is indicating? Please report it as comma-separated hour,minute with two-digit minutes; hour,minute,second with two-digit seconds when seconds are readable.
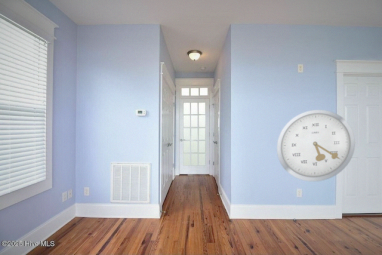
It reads 5,21
